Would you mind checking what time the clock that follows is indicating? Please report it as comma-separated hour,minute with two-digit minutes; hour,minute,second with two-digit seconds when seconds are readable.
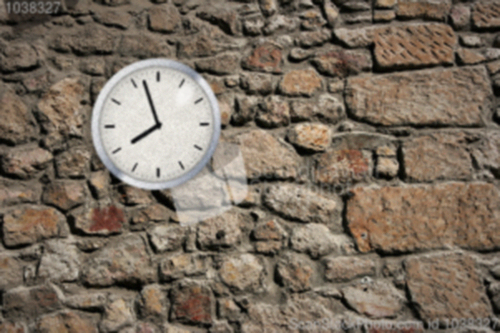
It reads 7,57
